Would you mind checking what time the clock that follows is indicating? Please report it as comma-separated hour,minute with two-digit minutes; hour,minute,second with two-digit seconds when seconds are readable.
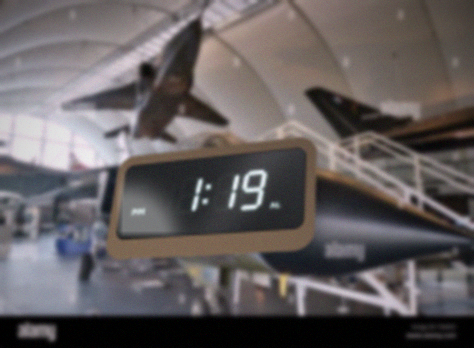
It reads 1,19
